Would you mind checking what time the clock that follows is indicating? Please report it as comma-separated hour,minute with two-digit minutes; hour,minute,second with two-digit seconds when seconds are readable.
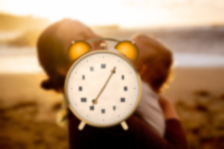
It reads 7,05
